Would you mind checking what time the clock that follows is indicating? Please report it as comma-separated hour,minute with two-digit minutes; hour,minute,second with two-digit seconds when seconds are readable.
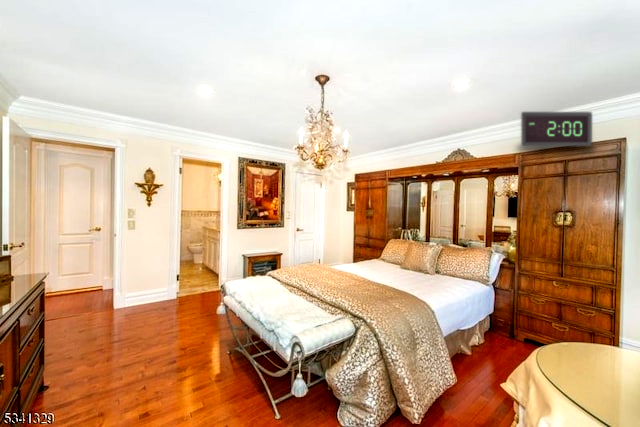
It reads 2,00
